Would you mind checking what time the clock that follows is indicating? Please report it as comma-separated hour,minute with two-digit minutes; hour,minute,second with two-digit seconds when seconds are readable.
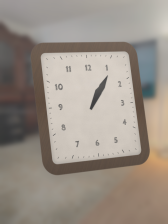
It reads 1,06
